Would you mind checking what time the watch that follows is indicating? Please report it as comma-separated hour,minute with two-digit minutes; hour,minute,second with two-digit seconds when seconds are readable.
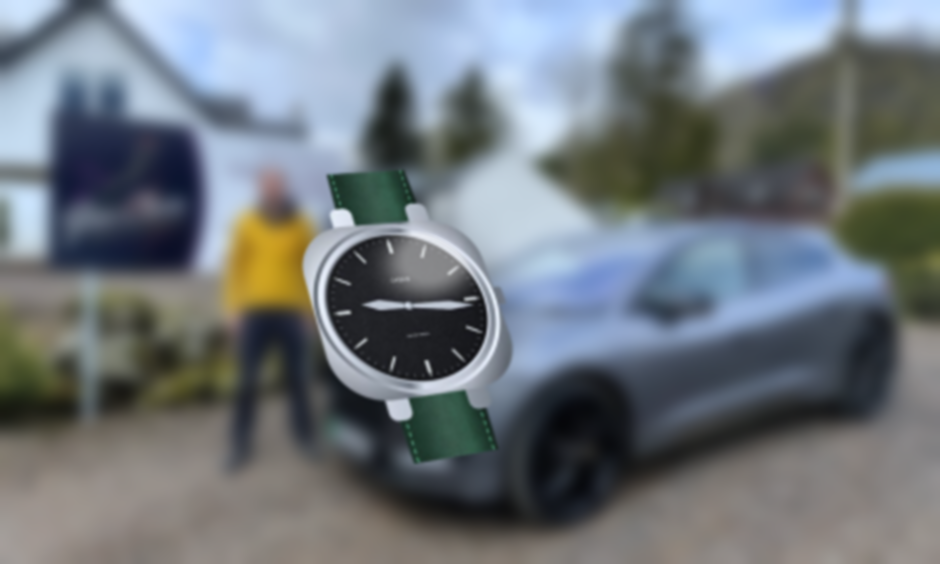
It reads 9,16
